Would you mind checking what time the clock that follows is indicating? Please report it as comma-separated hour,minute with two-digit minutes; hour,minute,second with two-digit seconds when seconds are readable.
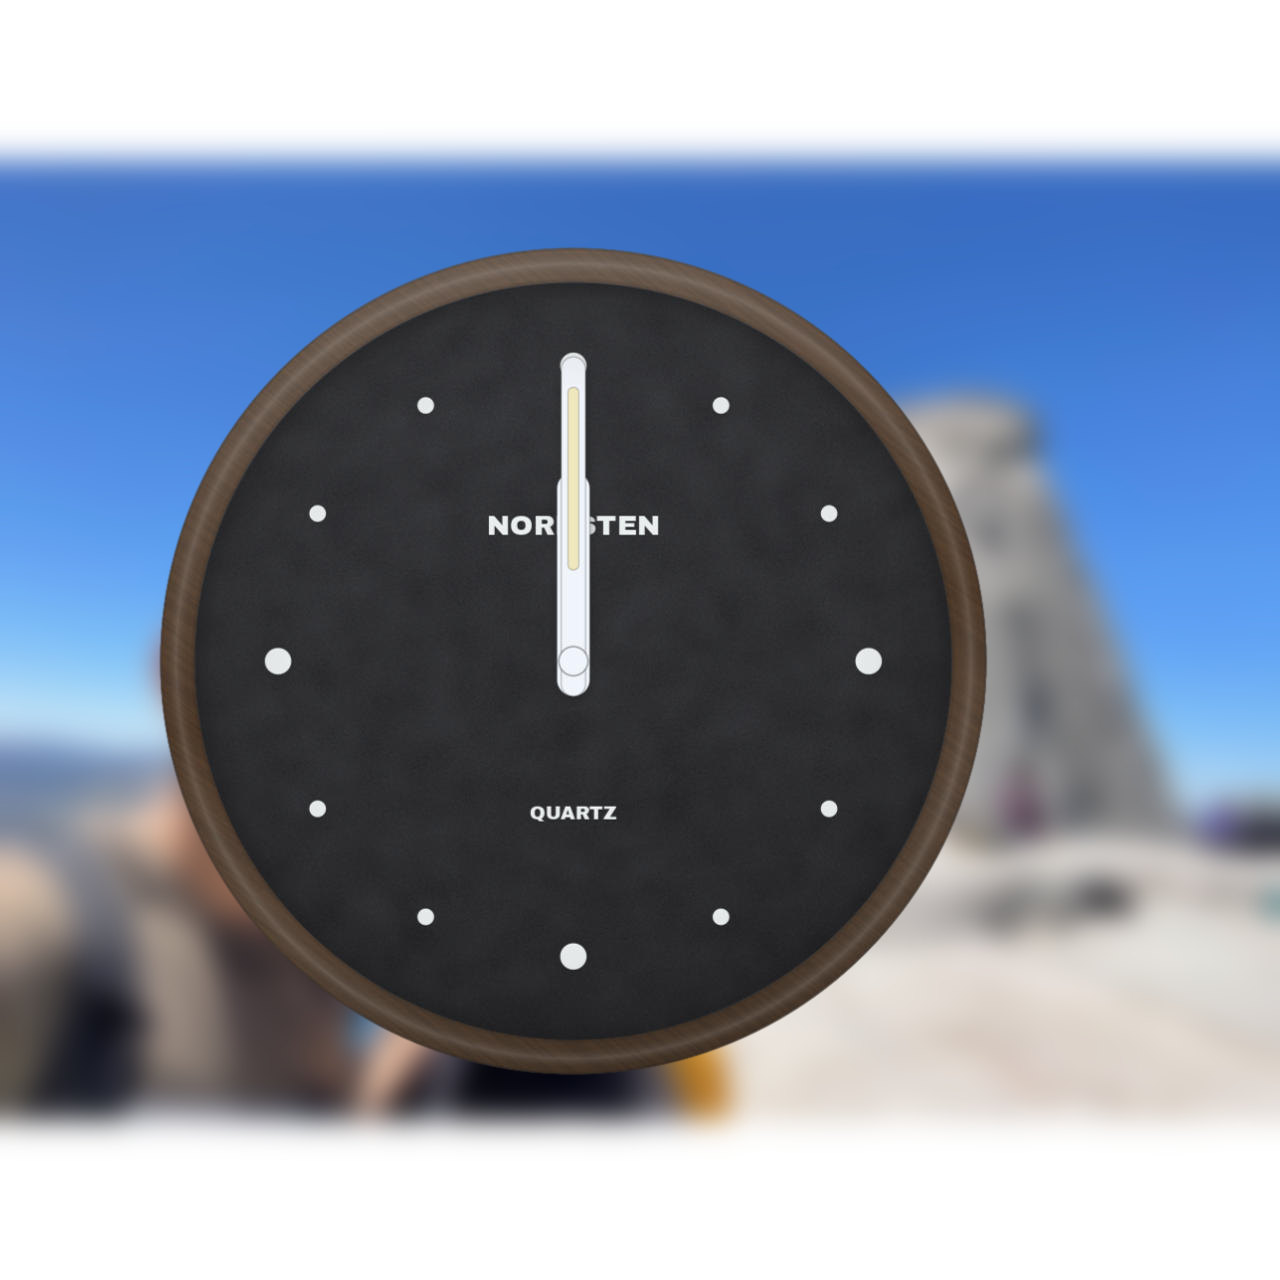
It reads 12,00
